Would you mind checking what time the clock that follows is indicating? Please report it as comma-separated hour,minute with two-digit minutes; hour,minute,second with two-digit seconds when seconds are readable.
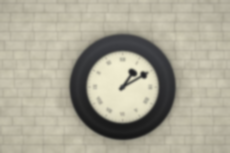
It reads 1,10
